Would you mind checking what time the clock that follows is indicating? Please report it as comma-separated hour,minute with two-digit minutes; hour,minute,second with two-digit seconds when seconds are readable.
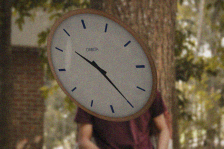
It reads 10,25
